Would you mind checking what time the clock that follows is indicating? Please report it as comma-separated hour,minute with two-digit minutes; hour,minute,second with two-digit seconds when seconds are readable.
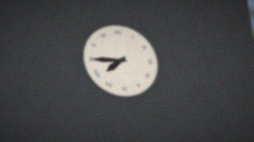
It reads 7,45
